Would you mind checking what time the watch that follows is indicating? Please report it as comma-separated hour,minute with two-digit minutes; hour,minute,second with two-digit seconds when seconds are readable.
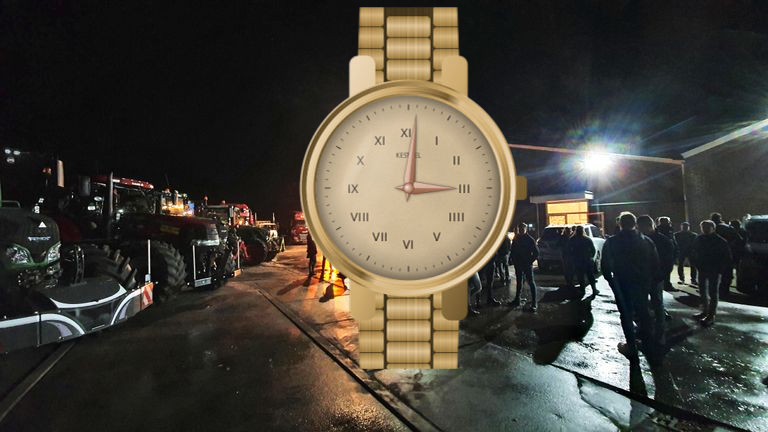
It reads 3,01
